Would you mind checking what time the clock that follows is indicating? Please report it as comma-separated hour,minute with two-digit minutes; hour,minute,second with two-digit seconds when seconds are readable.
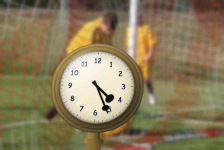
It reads 4,26
